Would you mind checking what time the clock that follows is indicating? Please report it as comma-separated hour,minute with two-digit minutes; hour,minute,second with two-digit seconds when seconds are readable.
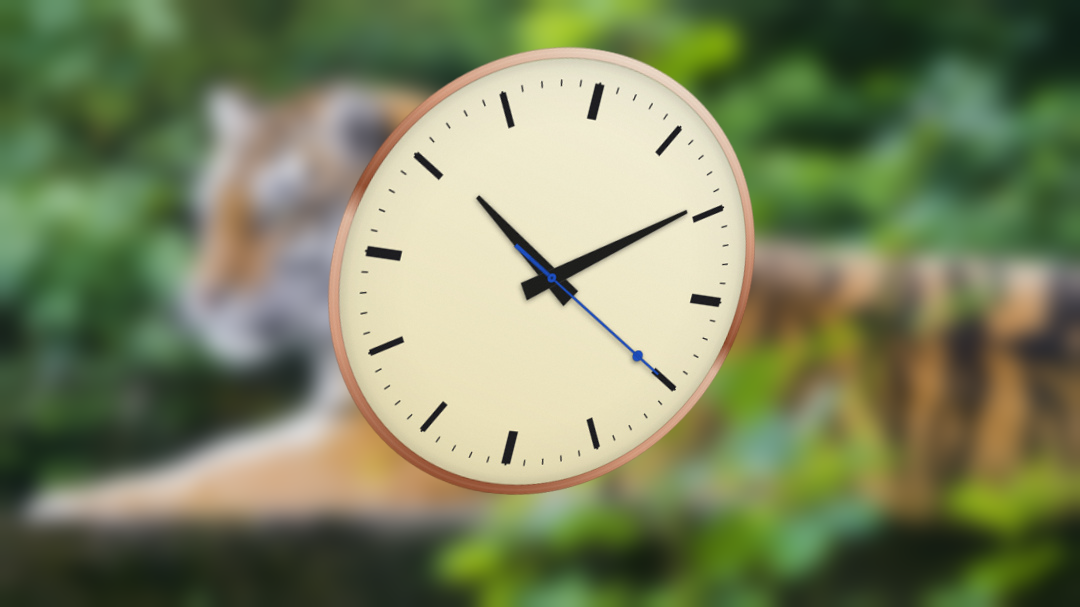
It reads 10,09,20
